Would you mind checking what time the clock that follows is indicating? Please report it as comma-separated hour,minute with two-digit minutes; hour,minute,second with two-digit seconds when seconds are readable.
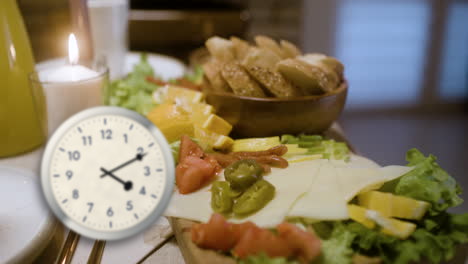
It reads 4,11
